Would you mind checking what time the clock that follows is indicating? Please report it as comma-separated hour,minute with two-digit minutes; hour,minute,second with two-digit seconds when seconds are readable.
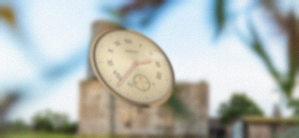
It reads 2,38
